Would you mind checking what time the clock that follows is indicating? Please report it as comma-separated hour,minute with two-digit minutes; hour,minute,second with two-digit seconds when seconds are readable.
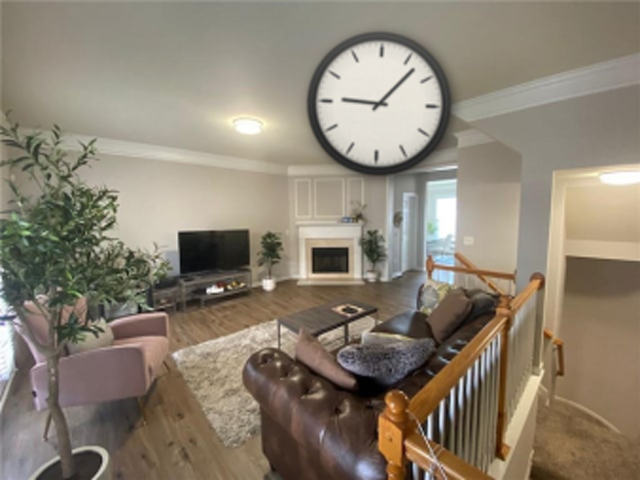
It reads 9,07
